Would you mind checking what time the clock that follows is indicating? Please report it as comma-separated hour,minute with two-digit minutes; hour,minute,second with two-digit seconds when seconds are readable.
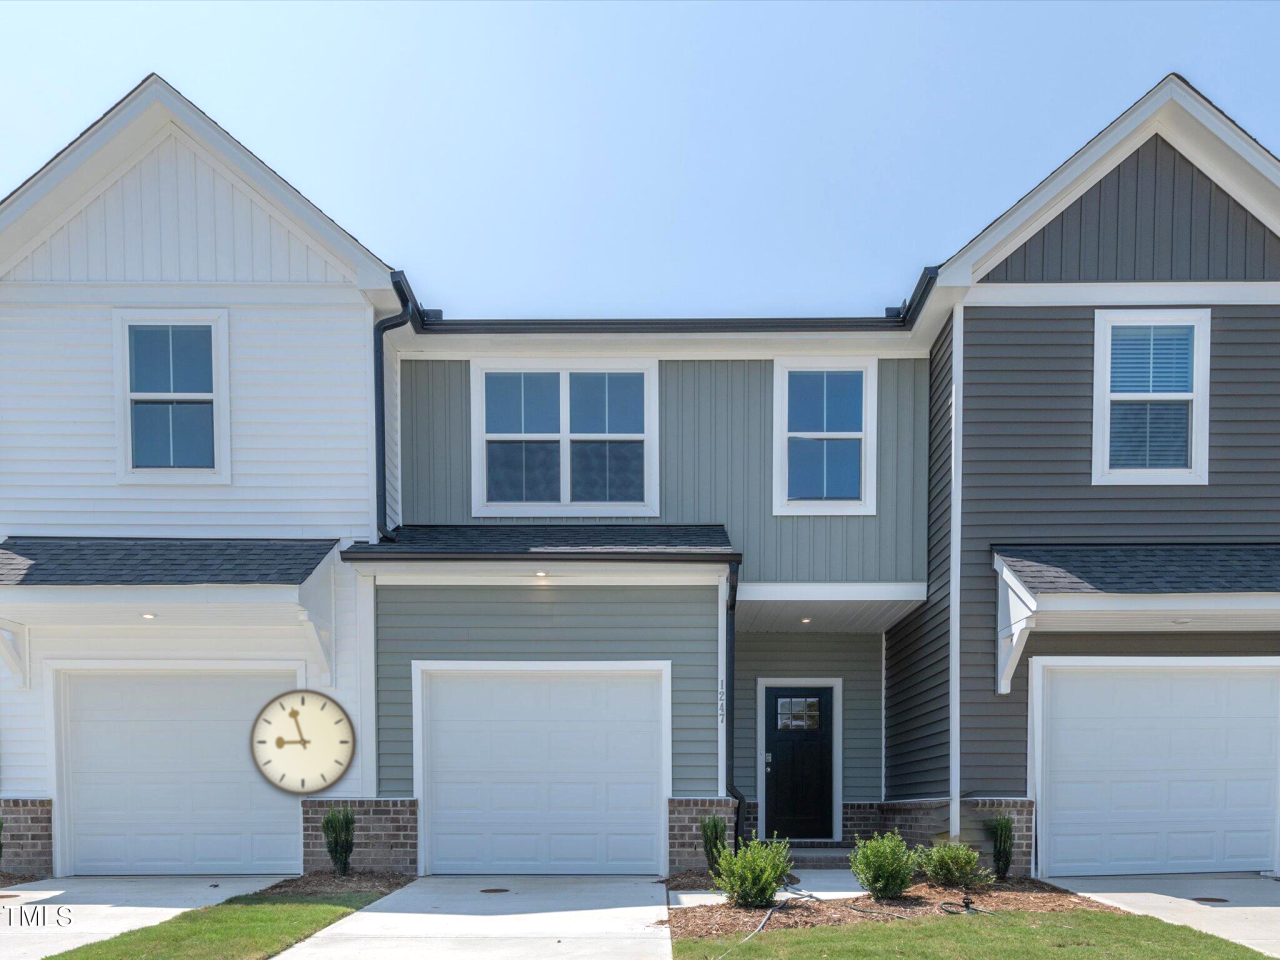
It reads 8,57
